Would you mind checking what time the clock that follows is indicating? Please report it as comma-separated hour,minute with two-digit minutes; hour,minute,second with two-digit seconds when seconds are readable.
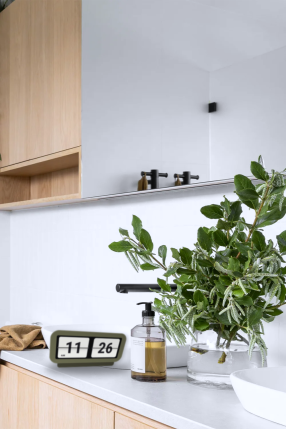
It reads 11,26
